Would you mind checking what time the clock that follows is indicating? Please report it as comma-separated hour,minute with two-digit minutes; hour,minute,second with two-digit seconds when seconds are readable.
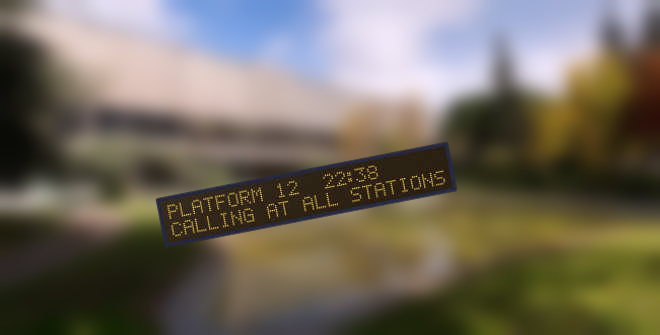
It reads 22,38
